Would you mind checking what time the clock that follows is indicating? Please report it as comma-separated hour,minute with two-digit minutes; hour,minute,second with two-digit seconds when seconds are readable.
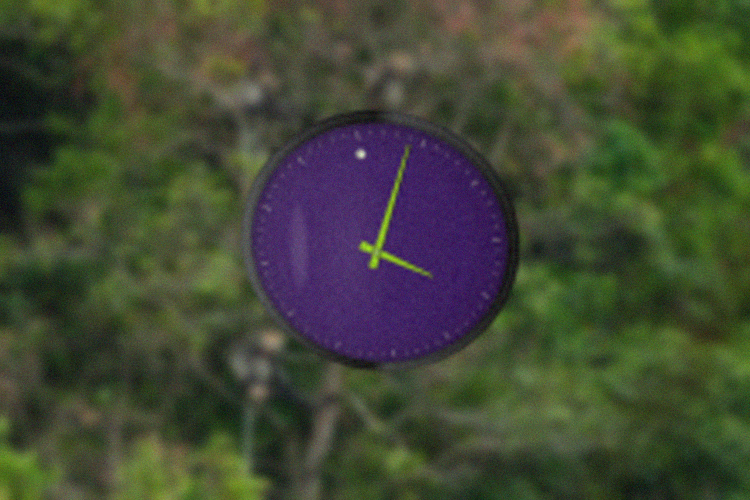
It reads 4,04
